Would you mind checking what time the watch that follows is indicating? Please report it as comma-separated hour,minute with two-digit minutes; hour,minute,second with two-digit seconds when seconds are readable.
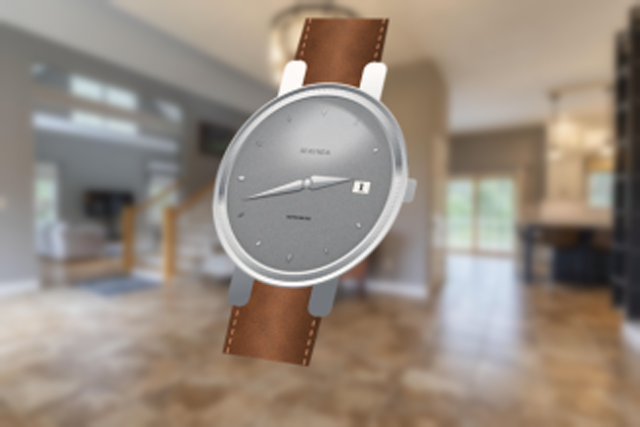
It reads 2,42
